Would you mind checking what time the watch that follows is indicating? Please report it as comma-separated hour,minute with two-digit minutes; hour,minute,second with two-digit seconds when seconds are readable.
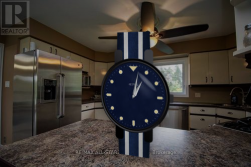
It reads 1,02
